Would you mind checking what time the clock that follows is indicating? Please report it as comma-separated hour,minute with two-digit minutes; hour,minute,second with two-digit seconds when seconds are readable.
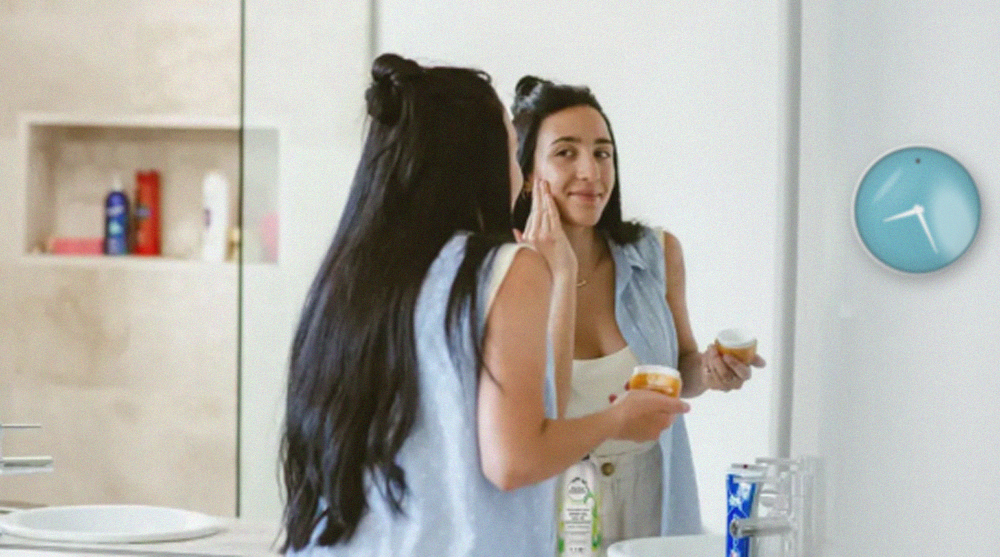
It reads 8,26
